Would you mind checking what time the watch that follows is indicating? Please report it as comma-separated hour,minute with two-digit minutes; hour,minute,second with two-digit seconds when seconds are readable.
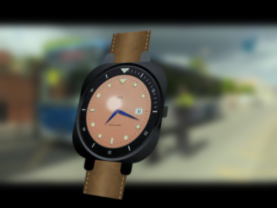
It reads 7,18
